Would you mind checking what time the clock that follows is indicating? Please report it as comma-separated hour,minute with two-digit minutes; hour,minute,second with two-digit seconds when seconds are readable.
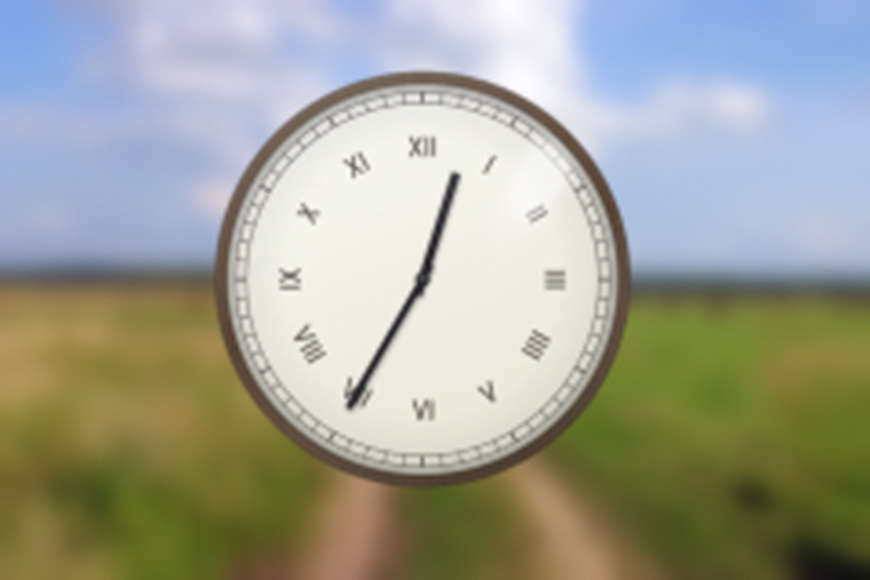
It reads 12,35
